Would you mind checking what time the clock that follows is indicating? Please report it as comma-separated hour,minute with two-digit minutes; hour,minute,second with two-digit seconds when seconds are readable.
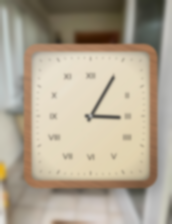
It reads 3,05
